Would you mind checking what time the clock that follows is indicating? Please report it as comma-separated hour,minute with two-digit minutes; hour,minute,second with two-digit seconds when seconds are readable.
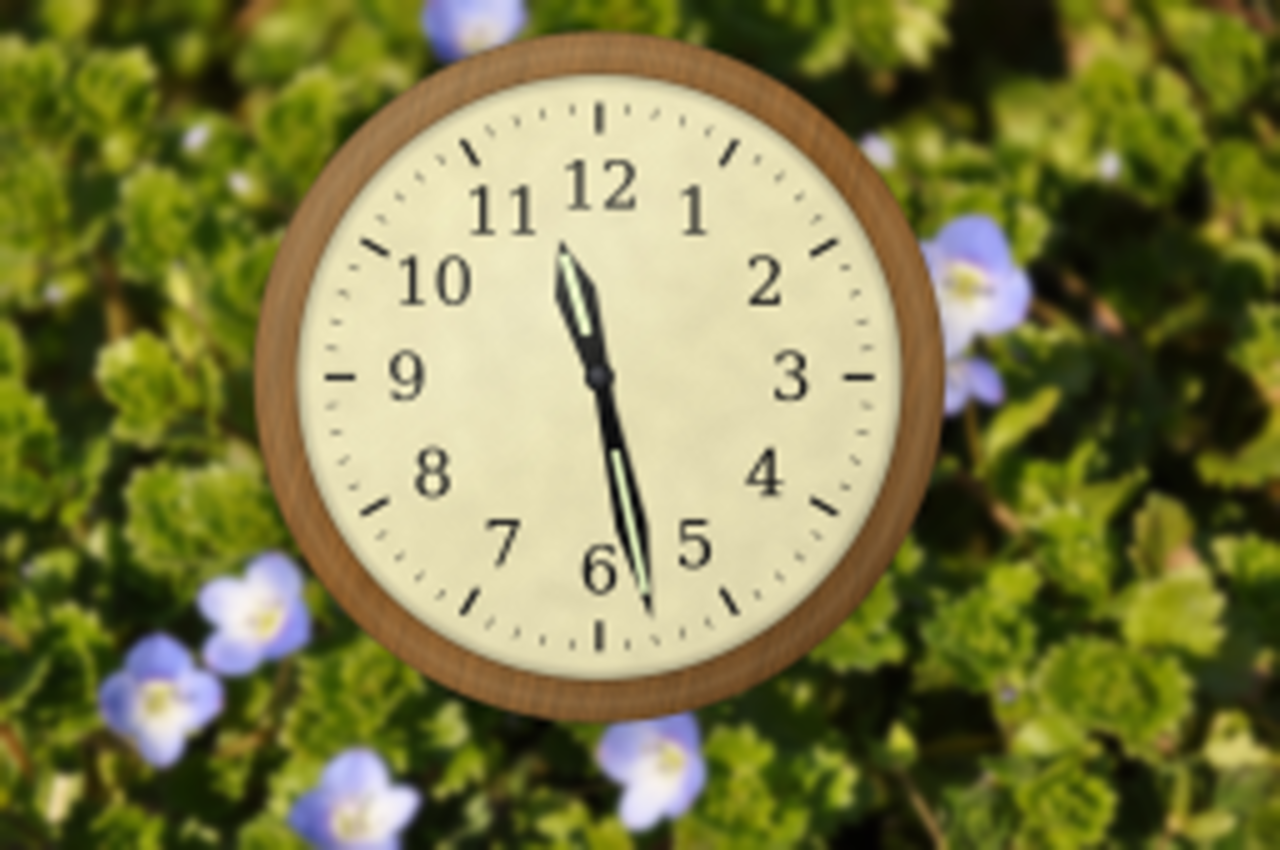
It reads 11,28
